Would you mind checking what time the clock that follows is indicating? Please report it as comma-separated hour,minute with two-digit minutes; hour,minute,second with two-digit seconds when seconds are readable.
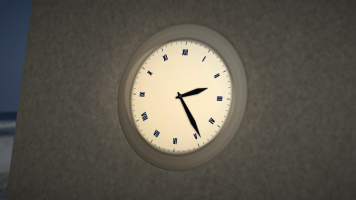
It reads 2,24
